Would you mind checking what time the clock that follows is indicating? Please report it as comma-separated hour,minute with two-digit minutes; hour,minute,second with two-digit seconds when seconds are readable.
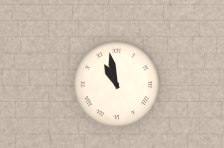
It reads 10,58
